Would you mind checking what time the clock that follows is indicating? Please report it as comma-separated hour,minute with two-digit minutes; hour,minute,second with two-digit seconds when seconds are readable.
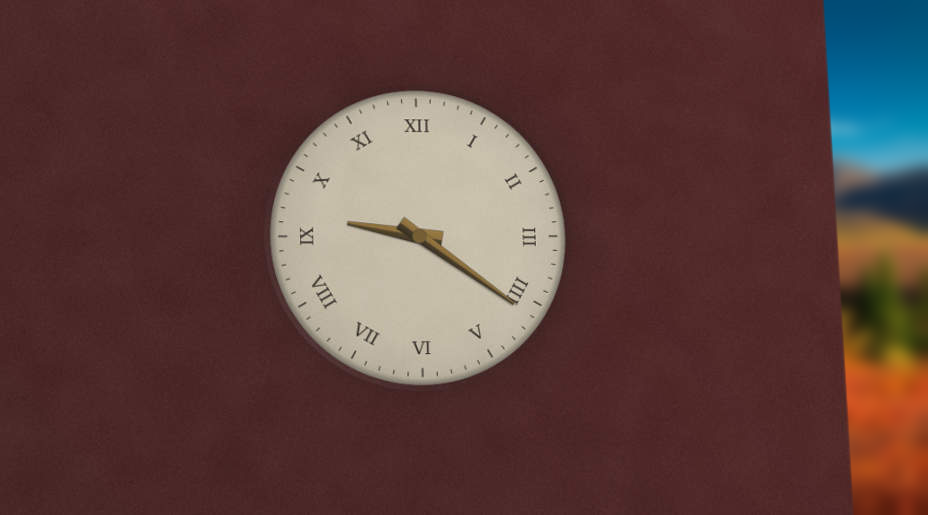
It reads 9,21
